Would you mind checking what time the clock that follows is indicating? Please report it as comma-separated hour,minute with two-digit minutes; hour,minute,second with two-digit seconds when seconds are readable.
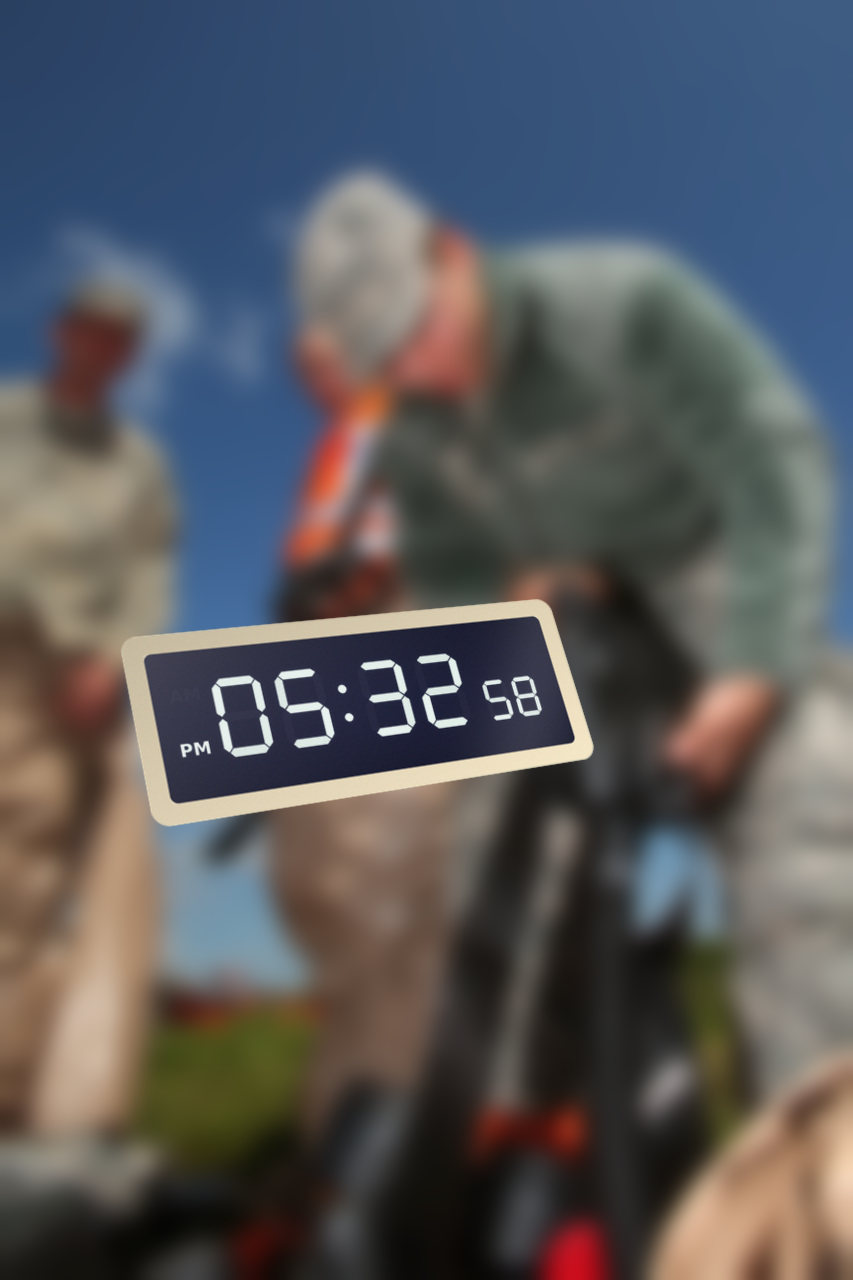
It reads 5,32,58
